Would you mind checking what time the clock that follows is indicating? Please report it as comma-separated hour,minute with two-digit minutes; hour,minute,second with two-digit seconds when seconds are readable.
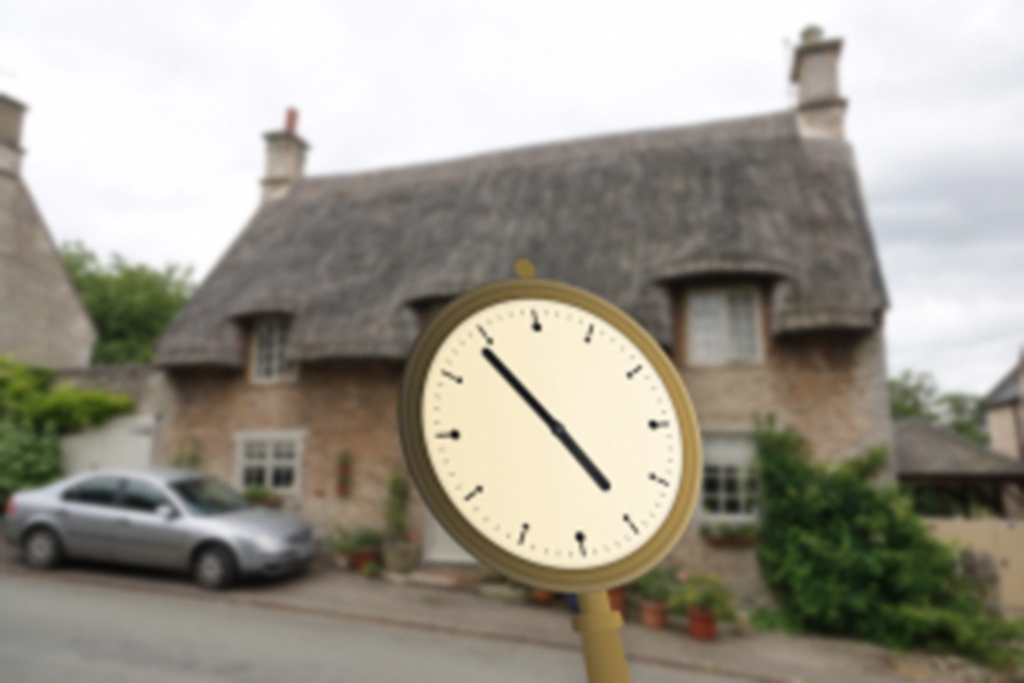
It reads 4,54
